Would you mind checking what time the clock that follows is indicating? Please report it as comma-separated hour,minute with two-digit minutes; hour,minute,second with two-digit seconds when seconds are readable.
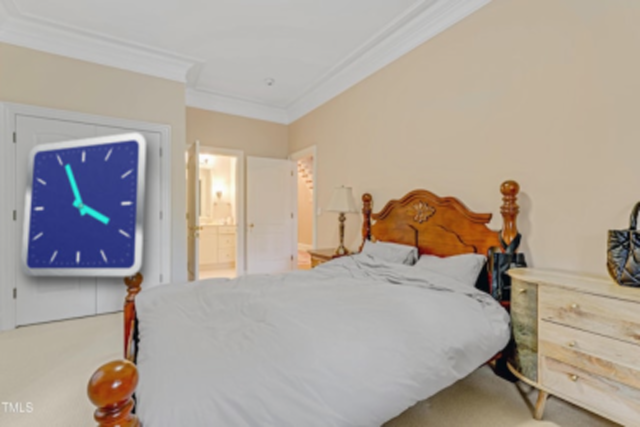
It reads 3,56
